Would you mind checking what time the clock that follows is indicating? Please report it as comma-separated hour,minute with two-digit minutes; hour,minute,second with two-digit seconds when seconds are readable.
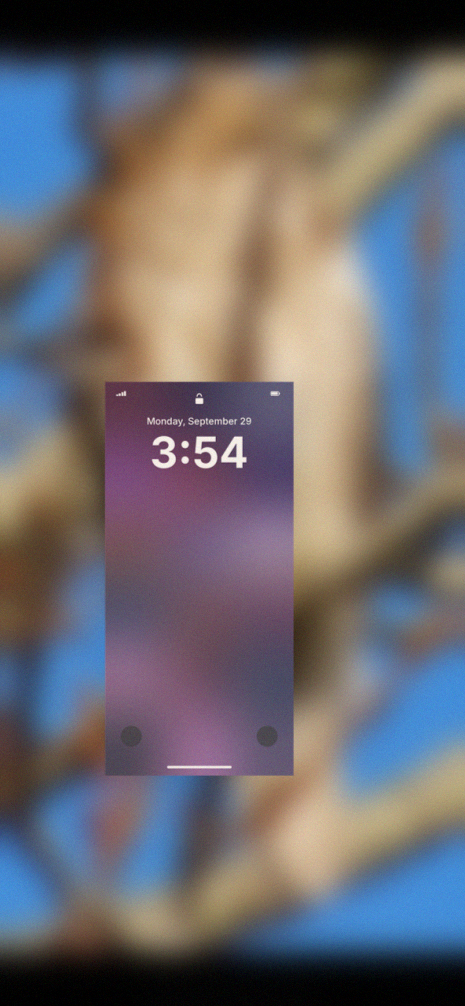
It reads 3,54
